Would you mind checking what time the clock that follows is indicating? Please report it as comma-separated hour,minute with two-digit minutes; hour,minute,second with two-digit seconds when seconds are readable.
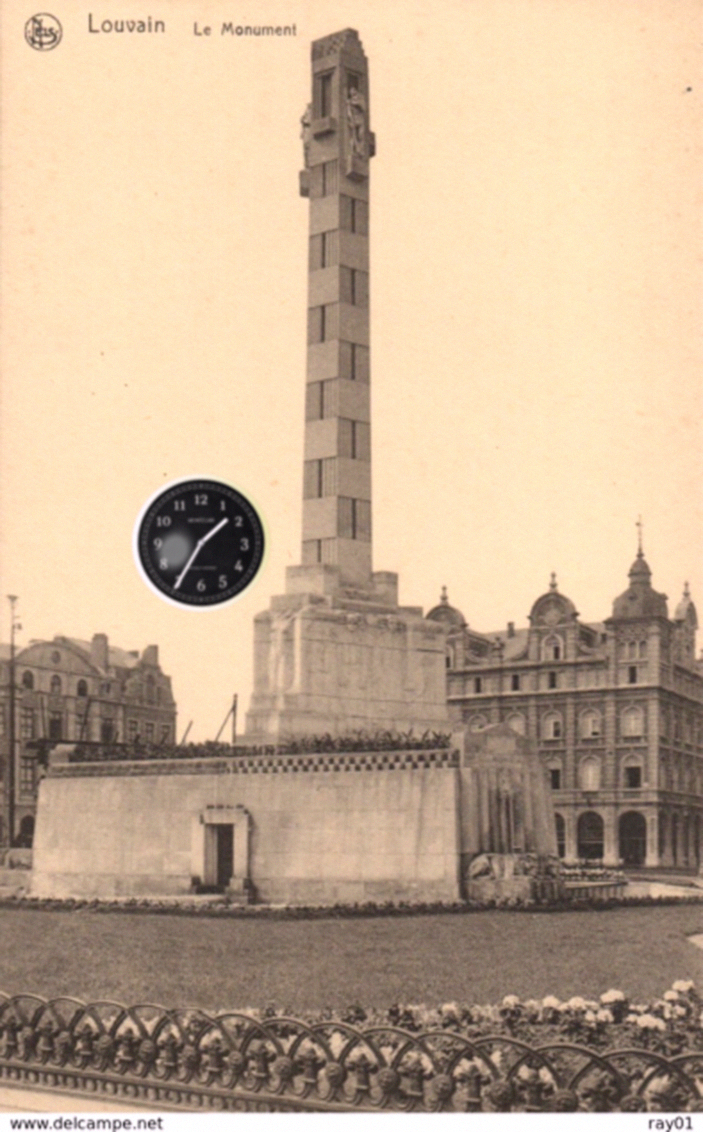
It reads 1,35
